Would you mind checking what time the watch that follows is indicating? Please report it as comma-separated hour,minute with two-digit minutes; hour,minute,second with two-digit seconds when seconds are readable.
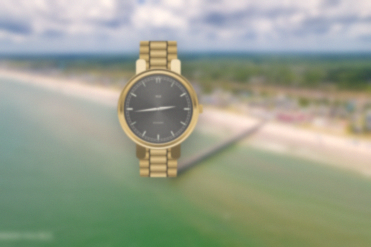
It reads 2,44
